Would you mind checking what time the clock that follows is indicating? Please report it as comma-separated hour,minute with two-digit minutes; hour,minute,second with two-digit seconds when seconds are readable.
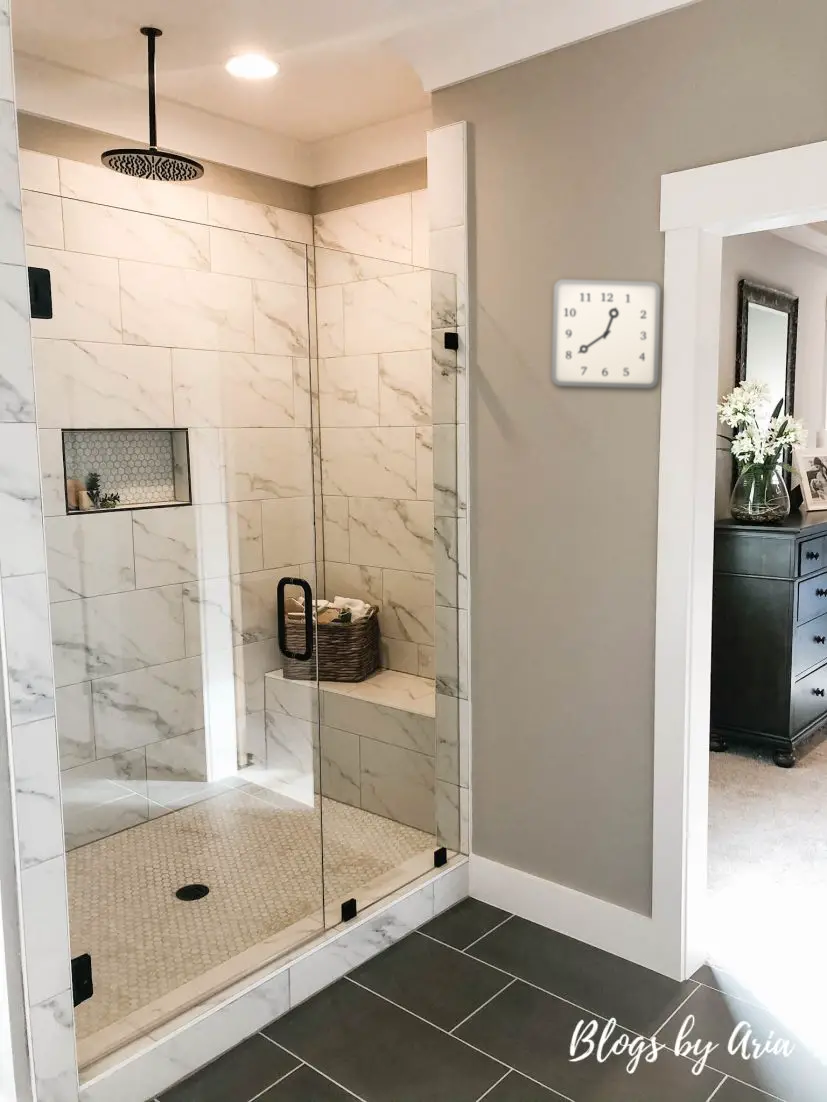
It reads 12,39
